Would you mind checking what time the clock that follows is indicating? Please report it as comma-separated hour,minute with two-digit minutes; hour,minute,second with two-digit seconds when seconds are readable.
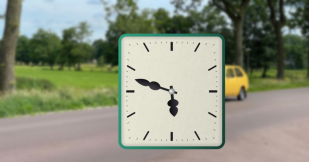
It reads 5,48
